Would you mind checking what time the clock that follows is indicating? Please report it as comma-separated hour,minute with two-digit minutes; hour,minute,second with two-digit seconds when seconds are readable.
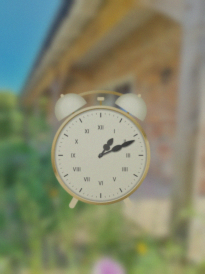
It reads 1,11
